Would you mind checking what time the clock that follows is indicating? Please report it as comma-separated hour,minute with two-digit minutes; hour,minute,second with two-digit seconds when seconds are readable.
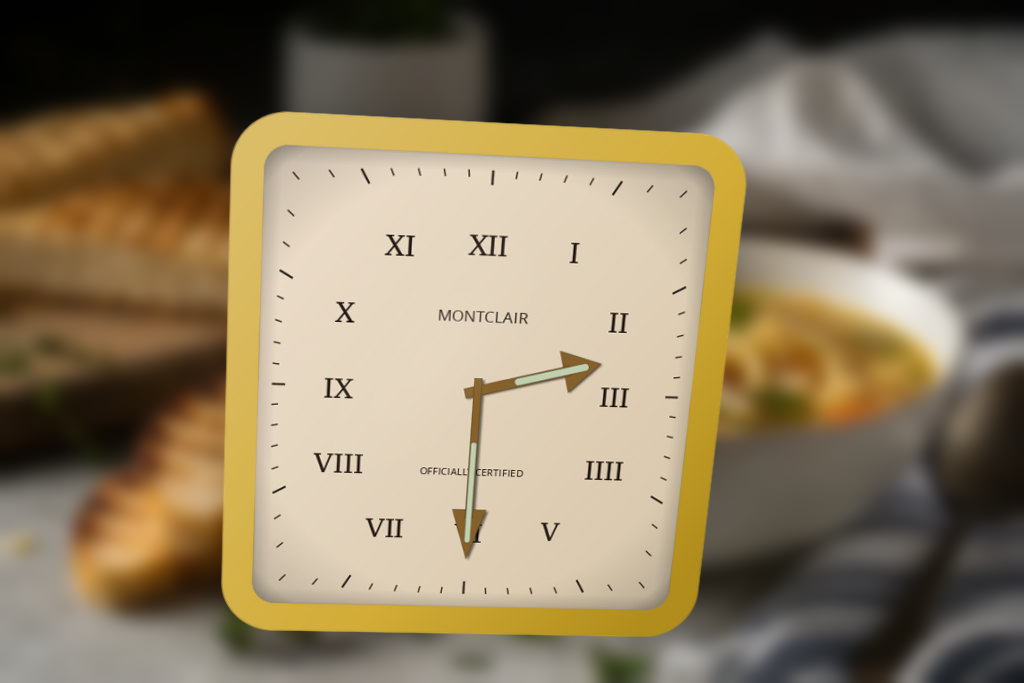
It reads 2,30
